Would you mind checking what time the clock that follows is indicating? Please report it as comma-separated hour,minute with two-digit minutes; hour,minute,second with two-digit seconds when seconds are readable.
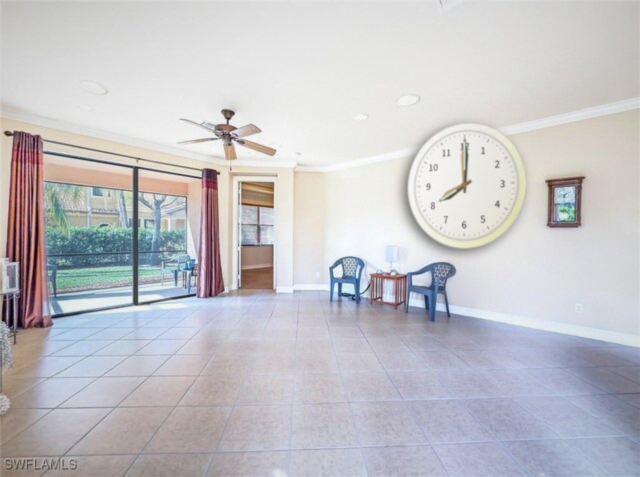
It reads 8,00
